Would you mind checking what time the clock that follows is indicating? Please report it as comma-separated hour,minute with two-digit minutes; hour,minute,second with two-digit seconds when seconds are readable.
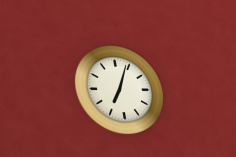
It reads 7,04
